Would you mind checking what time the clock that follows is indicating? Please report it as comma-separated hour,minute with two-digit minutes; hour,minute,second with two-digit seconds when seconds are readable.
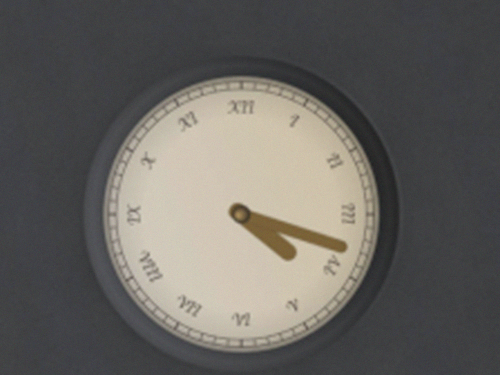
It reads 4,18
